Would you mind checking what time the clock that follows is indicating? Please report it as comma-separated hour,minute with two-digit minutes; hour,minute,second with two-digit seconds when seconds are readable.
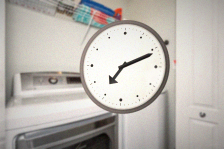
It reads 7,11
